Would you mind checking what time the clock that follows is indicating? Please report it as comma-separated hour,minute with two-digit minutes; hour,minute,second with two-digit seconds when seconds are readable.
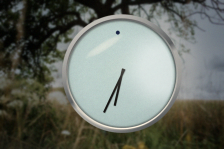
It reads 6,35
